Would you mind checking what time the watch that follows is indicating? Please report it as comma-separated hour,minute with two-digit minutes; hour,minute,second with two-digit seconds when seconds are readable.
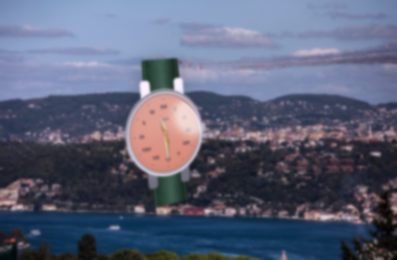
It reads 11,30
